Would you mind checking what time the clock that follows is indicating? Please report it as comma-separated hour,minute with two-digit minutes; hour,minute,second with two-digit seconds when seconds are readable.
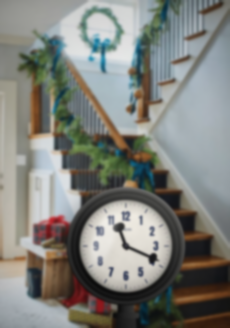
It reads 11,19
